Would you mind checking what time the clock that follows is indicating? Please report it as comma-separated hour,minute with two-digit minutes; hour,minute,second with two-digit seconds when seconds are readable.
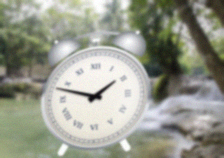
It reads 1,48
